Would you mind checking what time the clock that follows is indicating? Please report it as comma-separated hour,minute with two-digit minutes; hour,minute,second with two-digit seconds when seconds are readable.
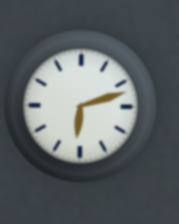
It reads 6,12
